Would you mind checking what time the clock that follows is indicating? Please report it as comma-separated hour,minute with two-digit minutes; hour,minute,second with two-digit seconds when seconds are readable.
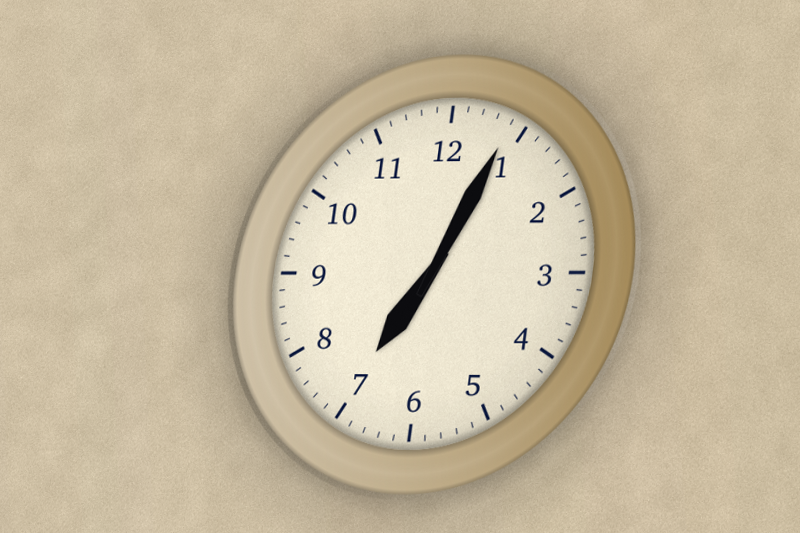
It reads 7,04
